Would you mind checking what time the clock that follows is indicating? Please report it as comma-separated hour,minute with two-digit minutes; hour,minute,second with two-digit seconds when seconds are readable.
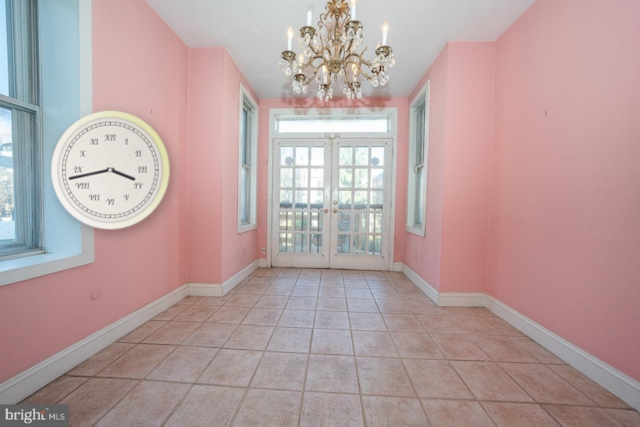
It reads 3,43
